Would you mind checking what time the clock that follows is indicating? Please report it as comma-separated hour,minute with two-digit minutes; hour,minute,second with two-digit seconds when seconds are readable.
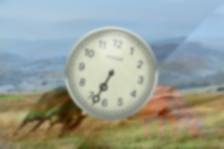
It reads 6,33
